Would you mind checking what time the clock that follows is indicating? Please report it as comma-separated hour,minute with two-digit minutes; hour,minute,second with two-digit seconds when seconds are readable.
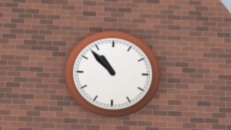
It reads 10,53
